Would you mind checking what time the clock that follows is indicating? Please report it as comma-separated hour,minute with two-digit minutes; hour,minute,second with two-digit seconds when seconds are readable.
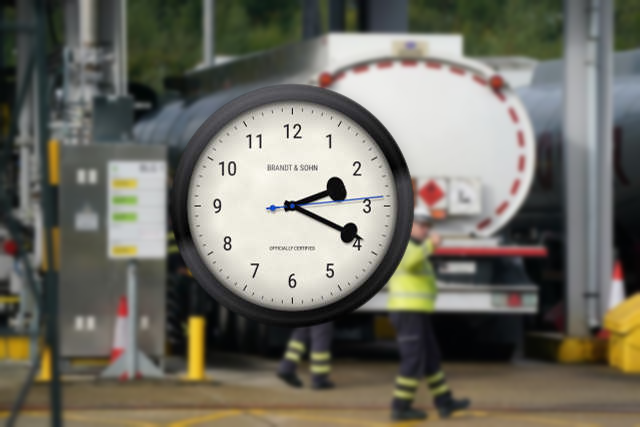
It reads 2,19,14
